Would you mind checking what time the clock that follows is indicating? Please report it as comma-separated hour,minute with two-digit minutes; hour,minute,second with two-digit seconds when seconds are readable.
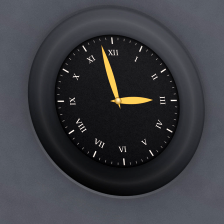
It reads 2,58
